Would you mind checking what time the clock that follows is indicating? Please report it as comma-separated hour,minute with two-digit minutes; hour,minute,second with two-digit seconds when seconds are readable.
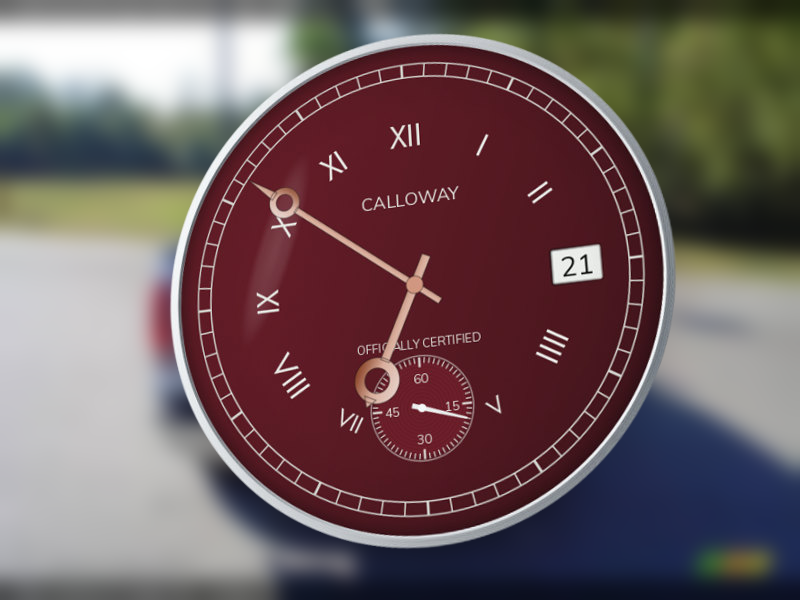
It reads 6,51,18
